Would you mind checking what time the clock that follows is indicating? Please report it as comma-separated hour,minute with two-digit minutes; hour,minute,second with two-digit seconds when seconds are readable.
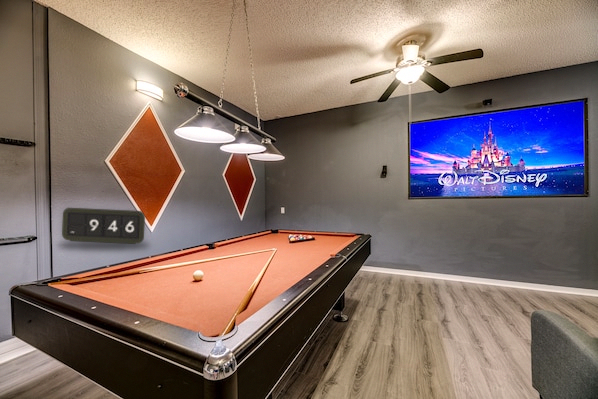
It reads 9,46
